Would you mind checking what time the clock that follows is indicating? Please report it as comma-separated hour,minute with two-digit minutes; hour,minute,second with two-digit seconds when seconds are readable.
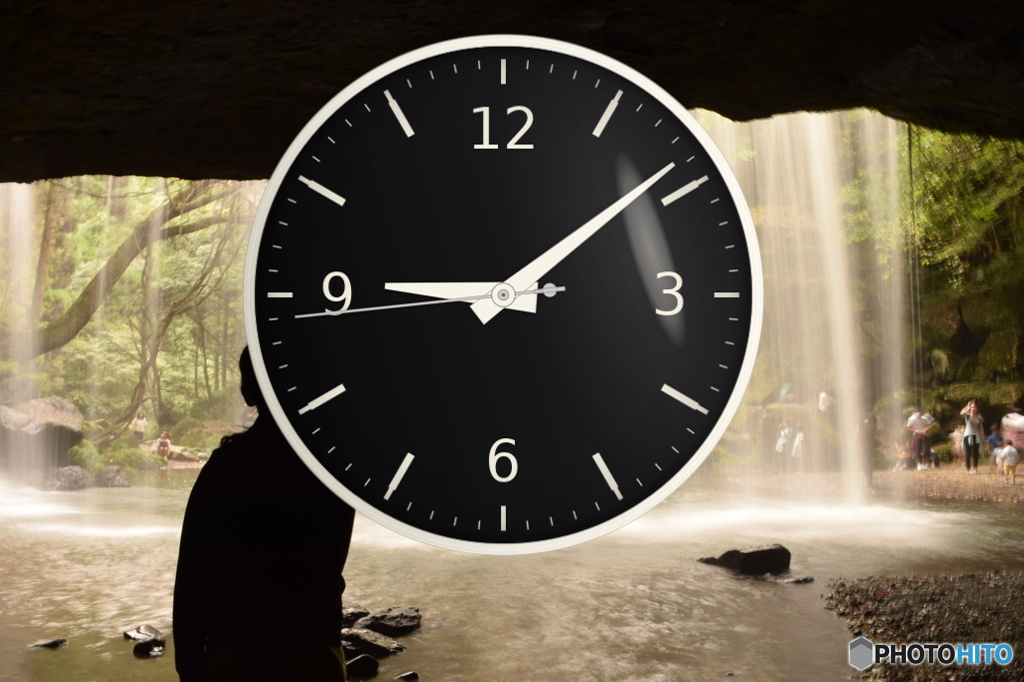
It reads 9,08,44
